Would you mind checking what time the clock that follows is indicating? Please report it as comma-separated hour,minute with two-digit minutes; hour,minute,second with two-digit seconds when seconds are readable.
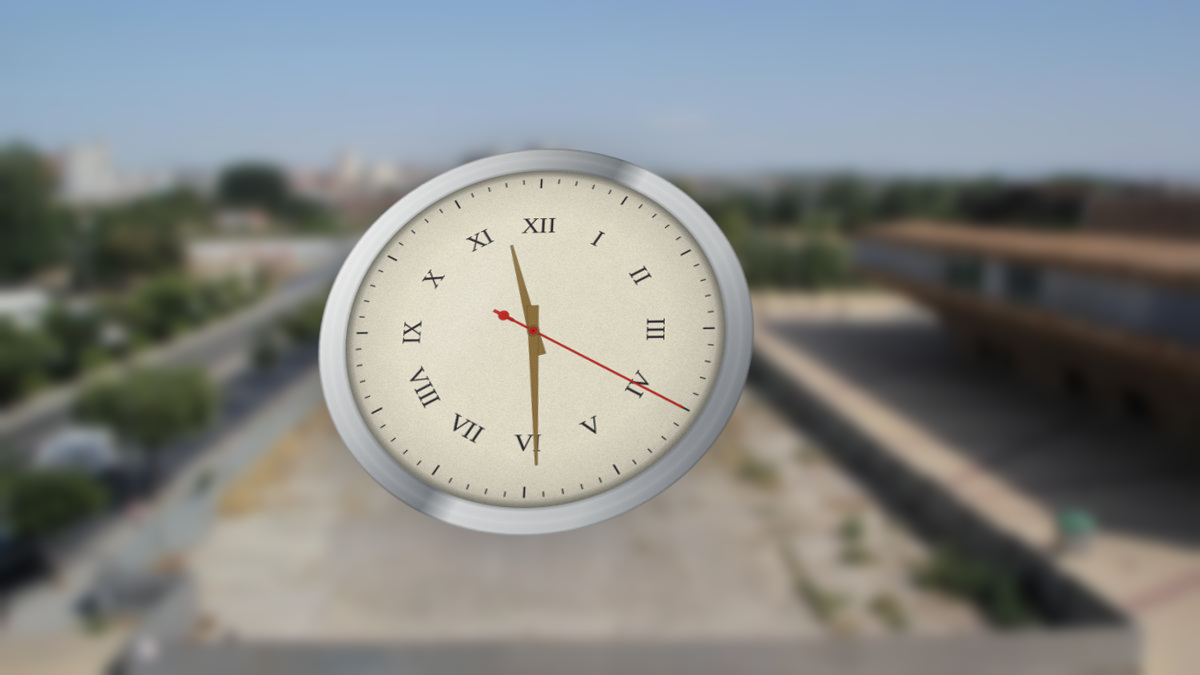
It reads 11,29,20
